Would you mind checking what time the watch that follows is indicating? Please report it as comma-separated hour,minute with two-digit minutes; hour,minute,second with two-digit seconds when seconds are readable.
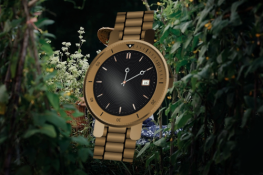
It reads 12,10
